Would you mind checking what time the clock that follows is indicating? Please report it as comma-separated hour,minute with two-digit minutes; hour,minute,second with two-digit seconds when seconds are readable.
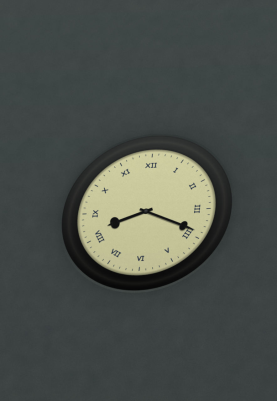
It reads 8,19
